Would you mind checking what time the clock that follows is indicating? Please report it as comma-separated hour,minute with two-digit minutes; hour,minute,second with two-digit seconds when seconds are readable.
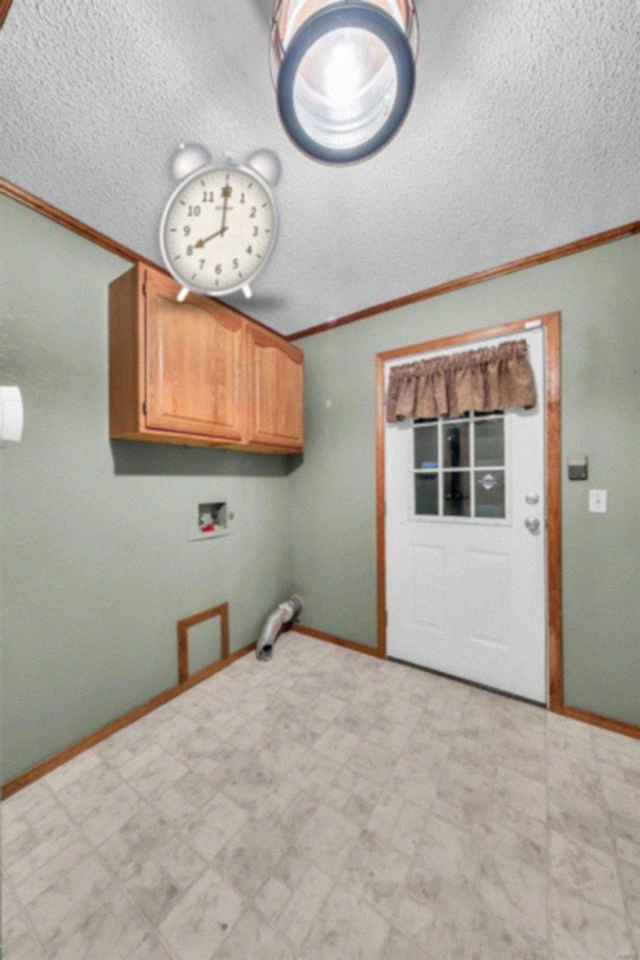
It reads 8,00
